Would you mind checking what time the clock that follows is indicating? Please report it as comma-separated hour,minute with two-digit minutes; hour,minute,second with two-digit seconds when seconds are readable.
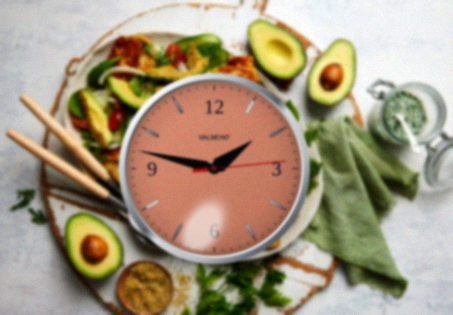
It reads 1,47,14
